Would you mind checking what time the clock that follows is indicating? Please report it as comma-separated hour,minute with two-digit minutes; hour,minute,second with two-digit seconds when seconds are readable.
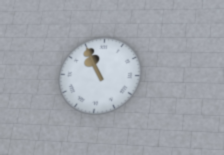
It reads 10,55
